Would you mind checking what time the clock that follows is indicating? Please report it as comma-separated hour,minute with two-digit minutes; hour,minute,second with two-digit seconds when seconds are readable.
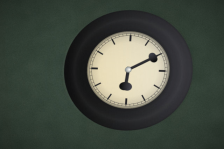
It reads 6,10
